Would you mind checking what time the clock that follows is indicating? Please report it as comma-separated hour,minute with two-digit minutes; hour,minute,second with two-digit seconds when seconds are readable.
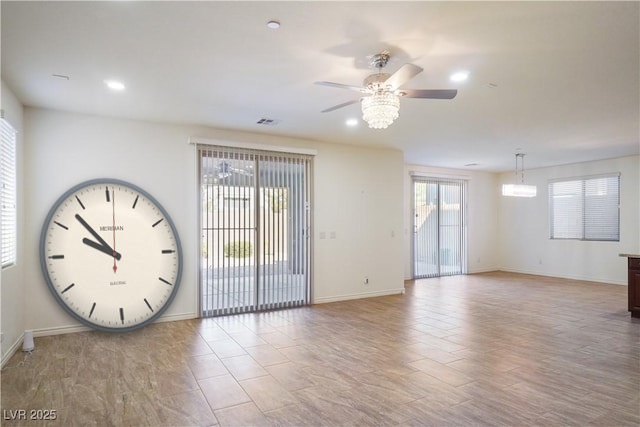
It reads 9,53,01
